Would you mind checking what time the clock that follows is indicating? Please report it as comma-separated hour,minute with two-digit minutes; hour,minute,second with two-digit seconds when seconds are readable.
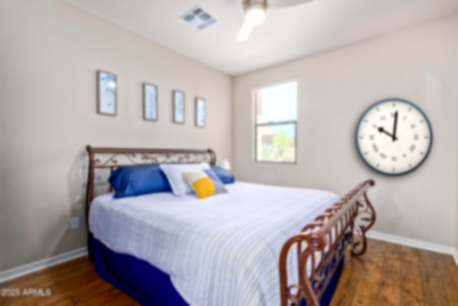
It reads 10,01
